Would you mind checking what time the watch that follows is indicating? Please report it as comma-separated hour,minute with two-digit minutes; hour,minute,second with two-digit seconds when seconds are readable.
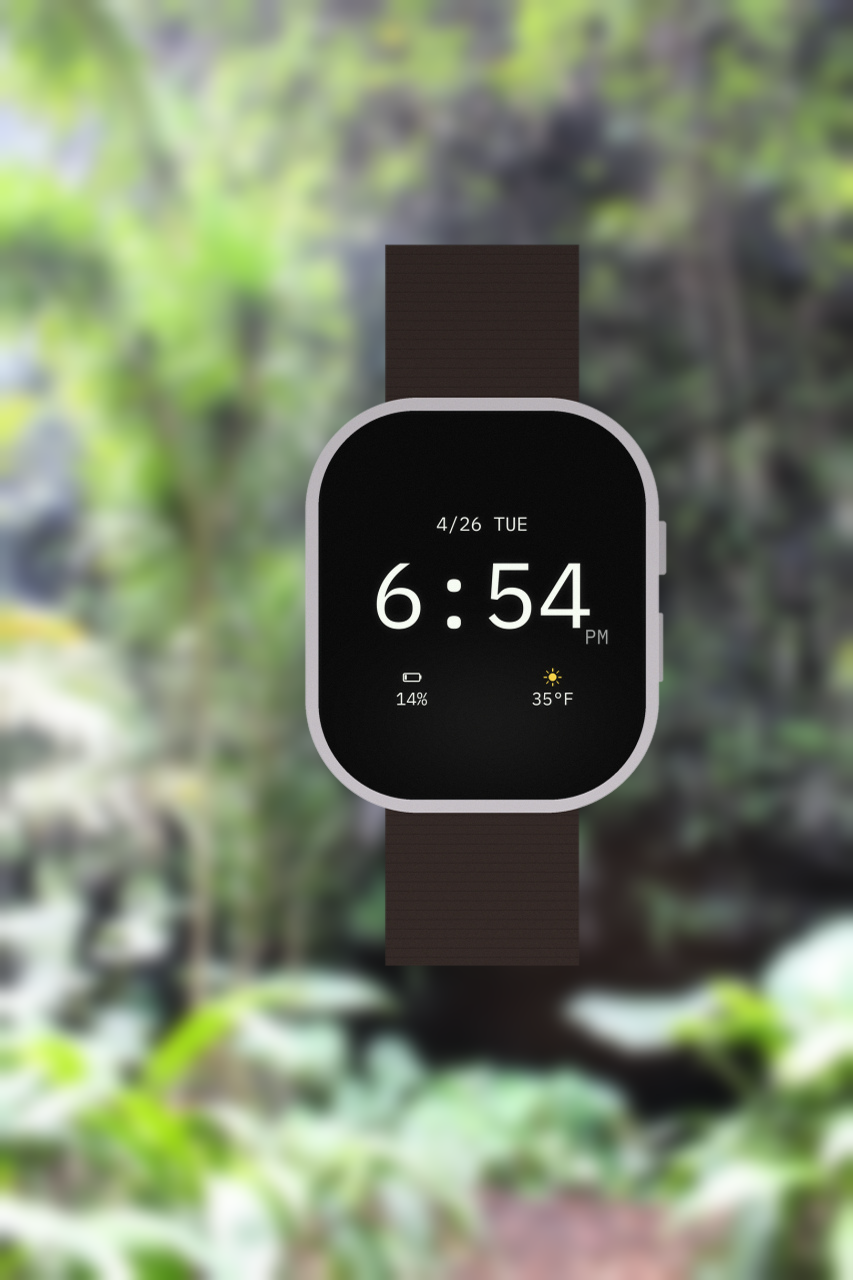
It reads 6,54
